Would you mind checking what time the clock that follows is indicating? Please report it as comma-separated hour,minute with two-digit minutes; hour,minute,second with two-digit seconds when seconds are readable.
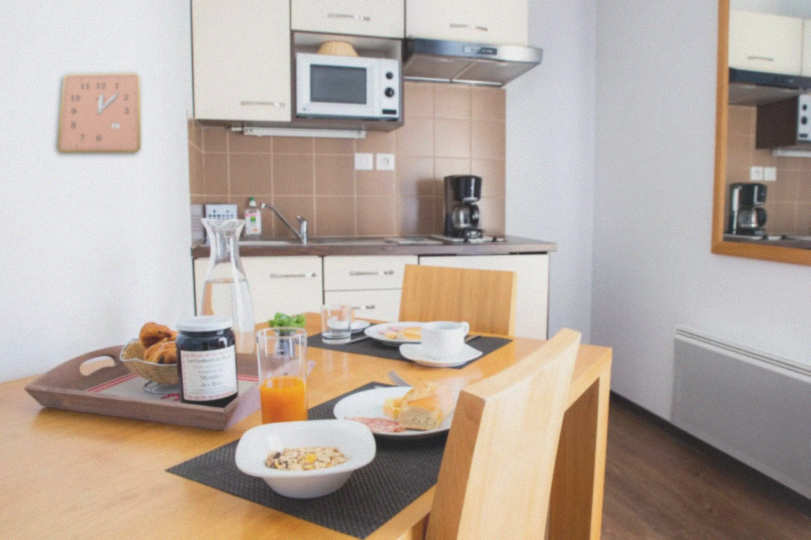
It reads 12,07
